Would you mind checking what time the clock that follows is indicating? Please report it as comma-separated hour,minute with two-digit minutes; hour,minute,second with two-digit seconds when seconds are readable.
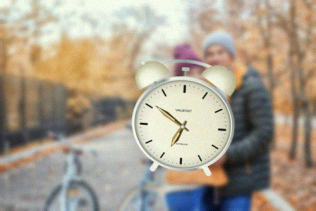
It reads 6,51
